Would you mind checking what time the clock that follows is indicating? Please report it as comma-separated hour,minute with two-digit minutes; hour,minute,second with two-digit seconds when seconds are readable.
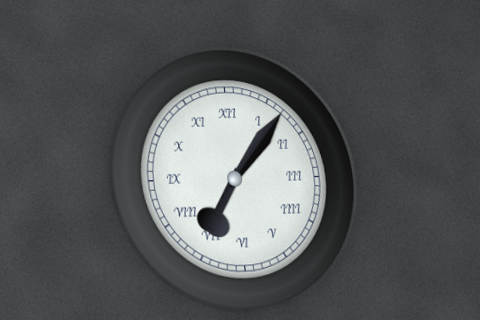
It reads 7,07
